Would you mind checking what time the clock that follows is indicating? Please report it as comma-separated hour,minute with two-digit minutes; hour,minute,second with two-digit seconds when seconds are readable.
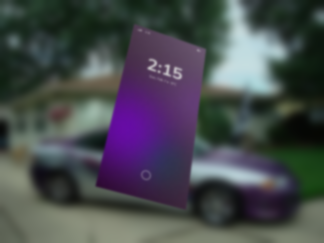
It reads 2,15
